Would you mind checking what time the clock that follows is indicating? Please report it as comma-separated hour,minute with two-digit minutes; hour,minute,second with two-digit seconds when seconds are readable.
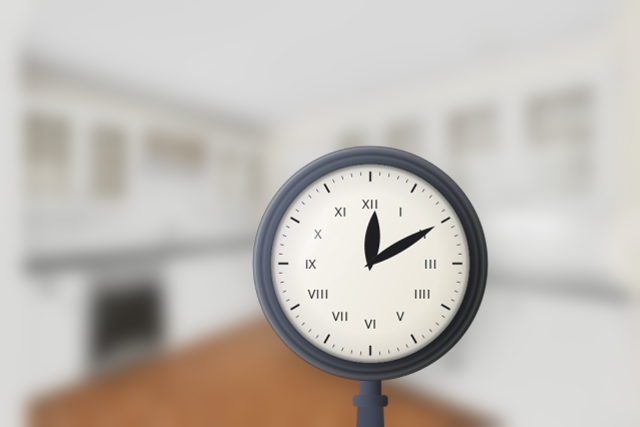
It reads 12,10
